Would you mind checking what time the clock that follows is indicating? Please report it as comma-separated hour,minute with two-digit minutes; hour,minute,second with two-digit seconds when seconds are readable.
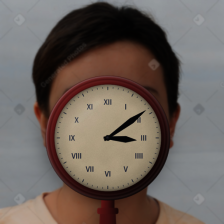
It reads 3,09
